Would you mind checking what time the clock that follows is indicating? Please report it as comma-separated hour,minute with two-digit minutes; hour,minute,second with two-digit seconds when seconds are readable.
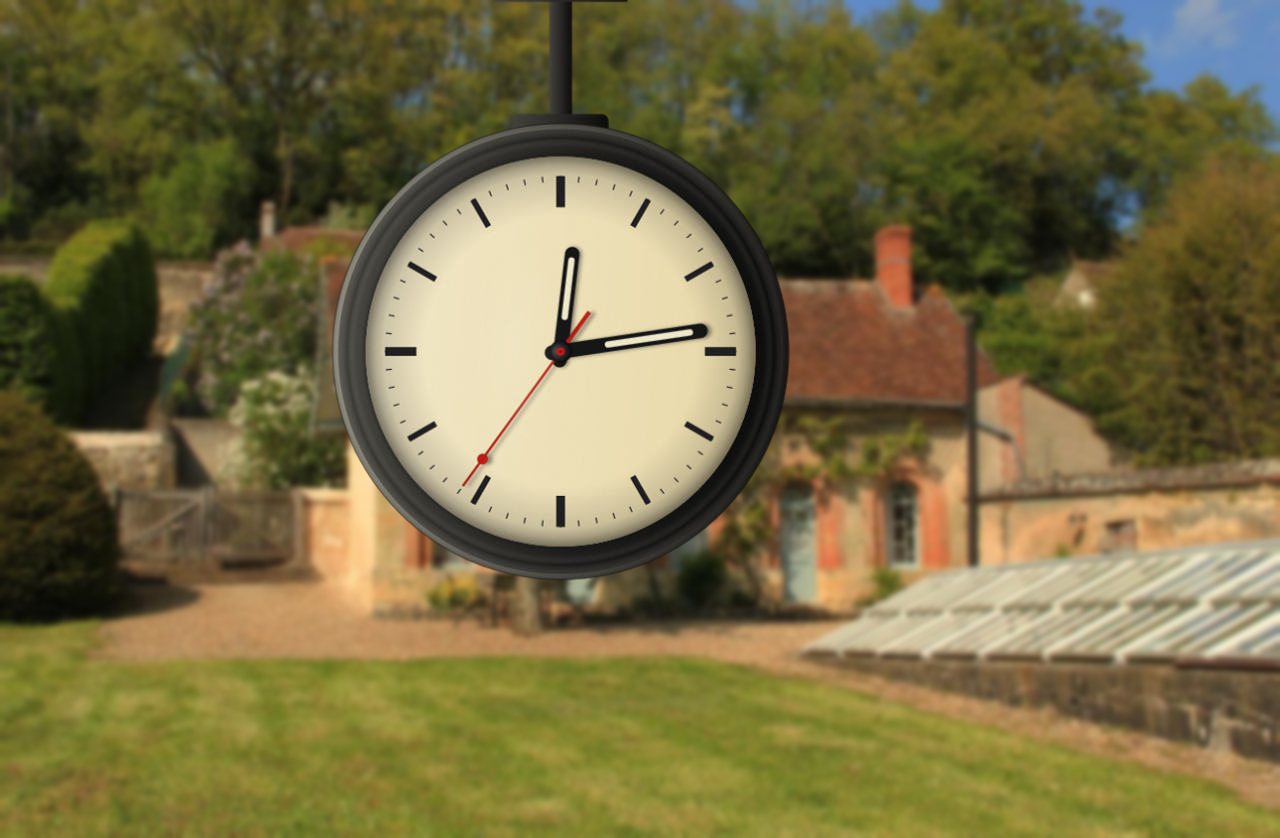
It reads 12,13,36
